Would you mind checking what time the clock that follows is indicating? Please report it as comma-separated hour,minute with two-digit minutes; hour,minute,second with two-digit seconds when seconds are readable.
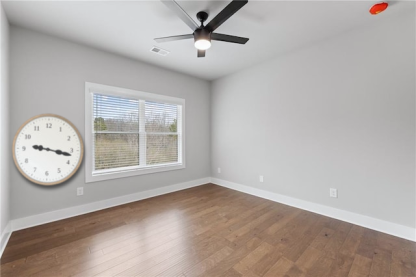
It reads 9,17
